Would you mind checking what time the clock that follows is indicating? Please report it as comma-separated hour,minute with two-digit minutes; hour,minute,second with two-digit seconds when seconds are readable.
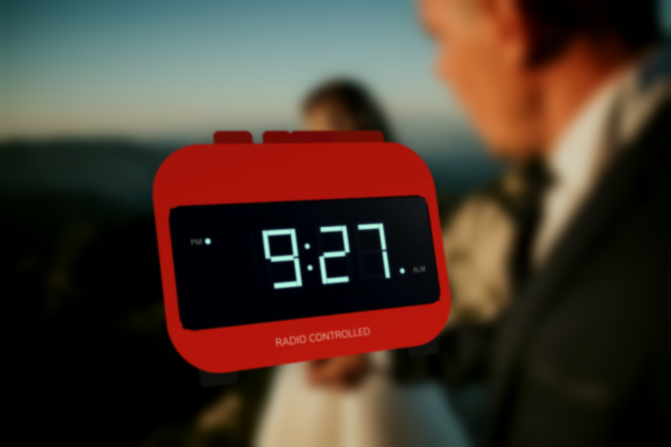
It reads 9,27
